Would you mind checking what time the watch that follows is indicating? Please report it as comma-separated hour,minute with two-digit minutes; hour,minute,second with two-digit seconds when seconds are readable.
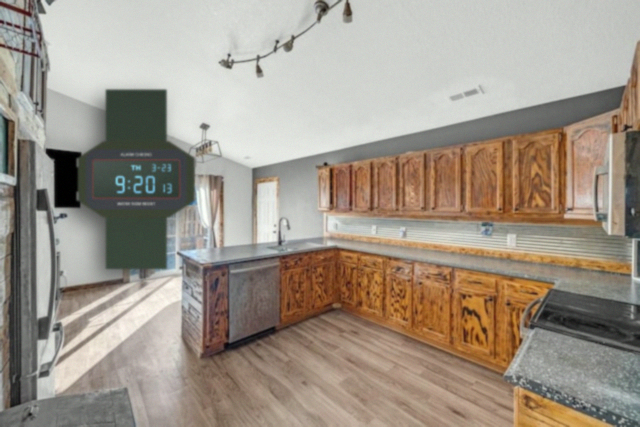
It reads 9,20
